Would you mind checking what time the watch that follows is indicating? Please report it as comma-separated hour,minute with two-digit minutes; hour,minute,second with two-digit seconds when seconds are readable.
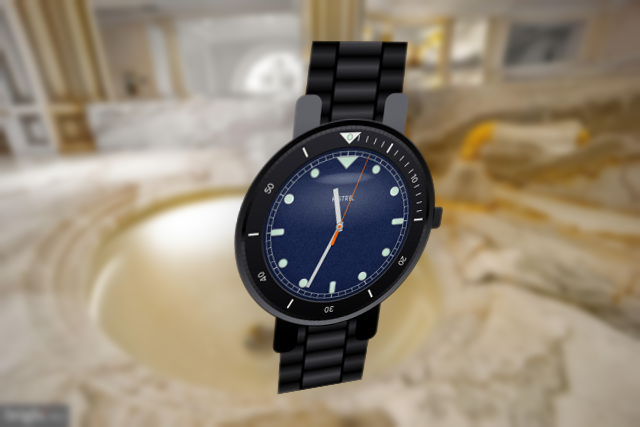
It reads 11,34,03
